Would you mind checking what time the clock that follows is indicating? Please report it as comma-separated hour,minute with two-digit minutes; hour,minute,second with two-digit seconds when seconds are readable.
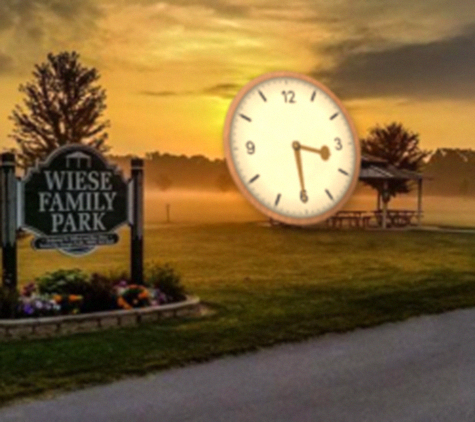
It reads 3,30
